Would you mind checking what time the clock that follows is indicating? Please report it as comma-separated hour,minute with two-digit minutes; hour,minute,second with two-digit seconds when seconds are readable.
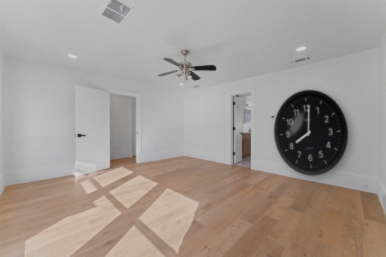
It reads 8,01
